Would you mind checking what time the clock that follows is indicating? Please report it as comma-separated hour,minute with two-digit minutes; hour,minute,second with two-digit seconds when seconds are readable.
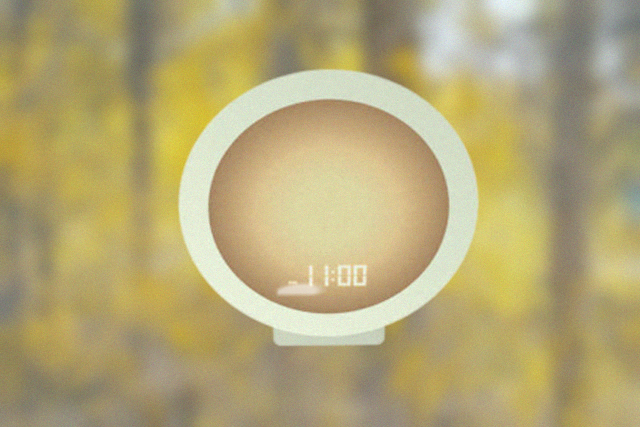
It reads 11,00
